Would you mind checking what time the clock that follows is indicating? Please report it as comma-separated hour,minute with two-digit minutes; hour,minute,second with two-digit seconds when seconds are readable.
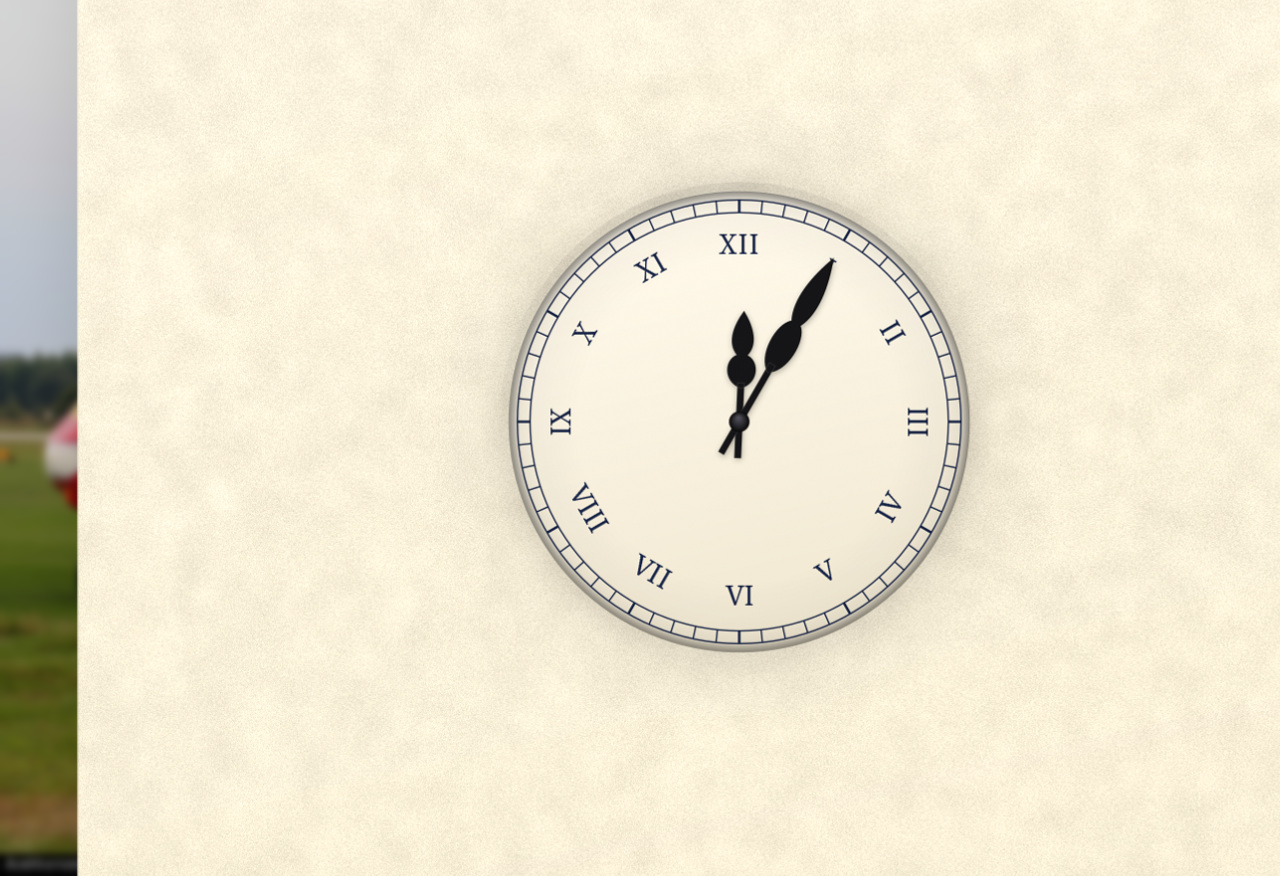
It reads 12,05
